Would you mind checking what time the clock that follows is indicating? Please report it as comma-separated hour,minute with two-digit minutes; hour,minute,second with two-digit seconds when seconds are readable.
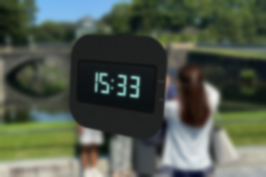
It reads 15,33
